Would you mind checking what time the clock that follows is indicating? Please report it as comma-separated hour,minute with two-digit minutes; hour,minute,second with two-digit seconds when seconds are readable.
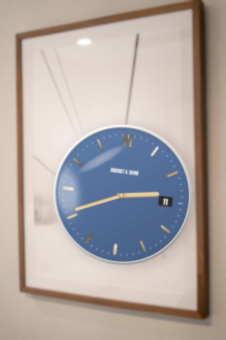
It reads 2,41
